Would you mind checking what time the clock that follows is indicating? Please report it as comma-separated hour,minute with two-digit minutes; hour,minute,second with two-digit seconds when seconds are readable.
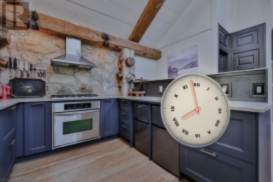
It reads 7,58
